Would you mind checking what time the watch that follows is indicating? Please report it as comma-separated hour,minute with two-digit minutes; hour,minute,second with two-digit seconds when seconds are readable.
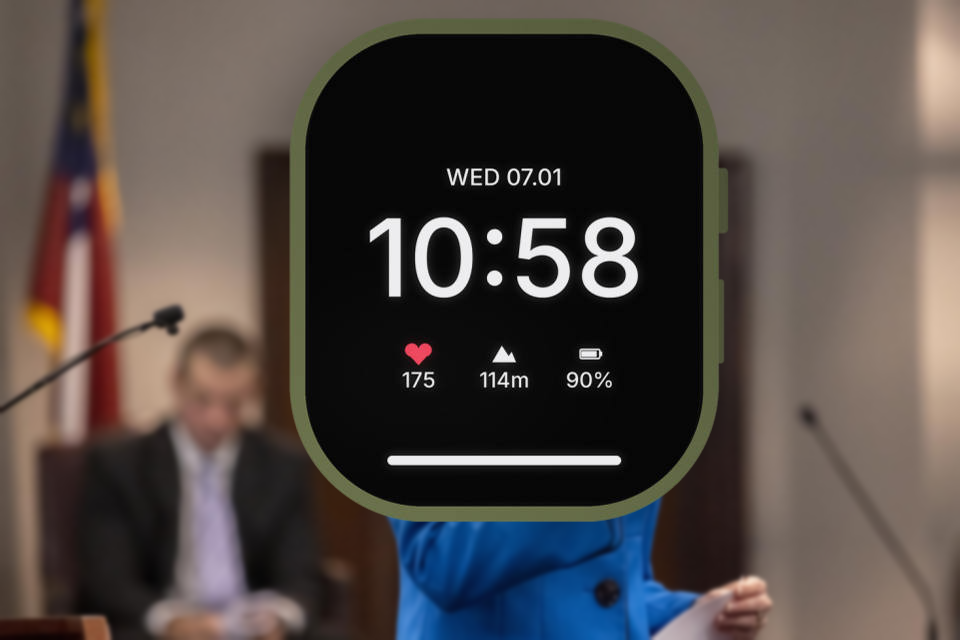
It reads 10,58
